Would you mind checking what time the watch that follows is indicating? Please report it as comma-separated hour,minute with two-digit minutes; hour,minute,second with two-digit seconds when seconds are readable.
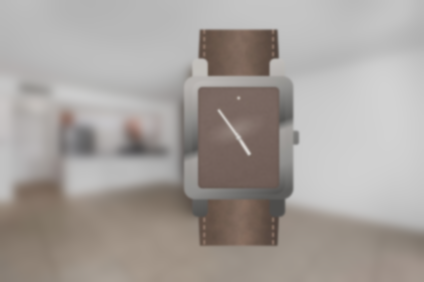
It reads 4,54
